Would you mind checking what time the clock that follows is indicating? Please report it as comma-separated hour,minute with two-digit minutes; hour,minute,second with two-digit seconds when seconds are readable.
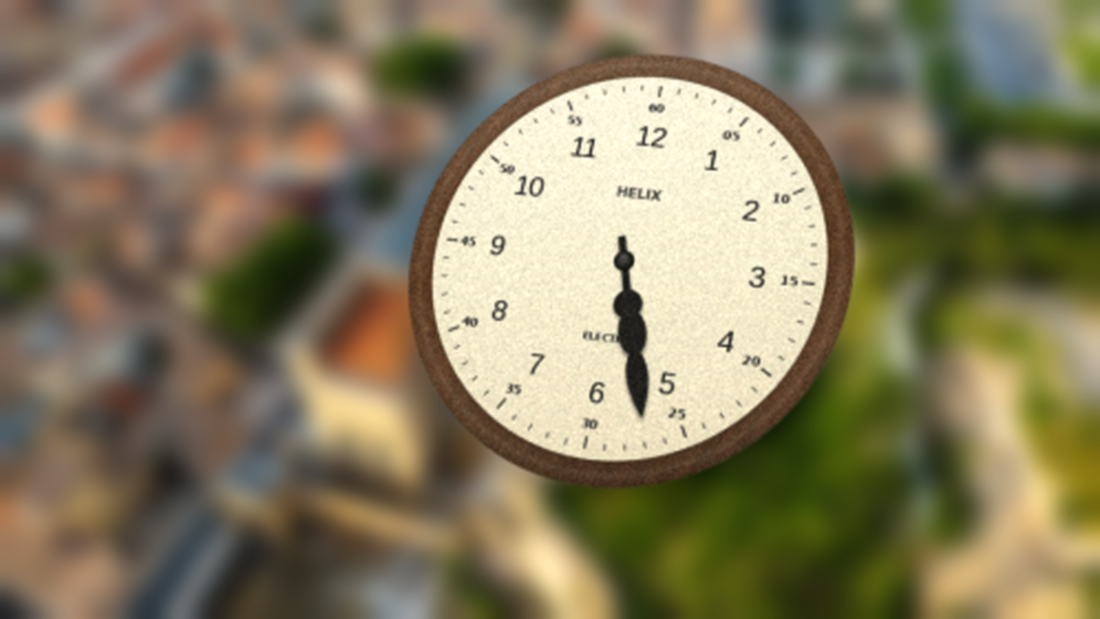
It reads 5,27
